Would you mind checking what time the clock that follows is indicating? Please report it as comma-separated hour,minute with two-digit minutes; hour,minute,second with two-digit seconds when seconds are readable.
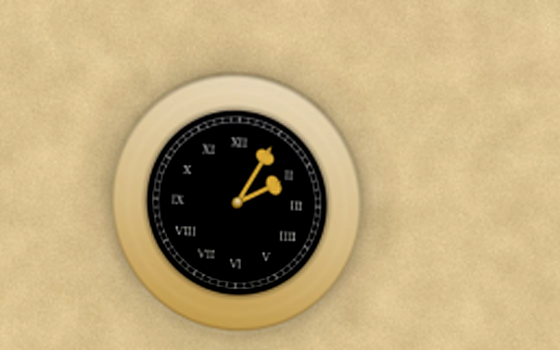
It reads 2,05
